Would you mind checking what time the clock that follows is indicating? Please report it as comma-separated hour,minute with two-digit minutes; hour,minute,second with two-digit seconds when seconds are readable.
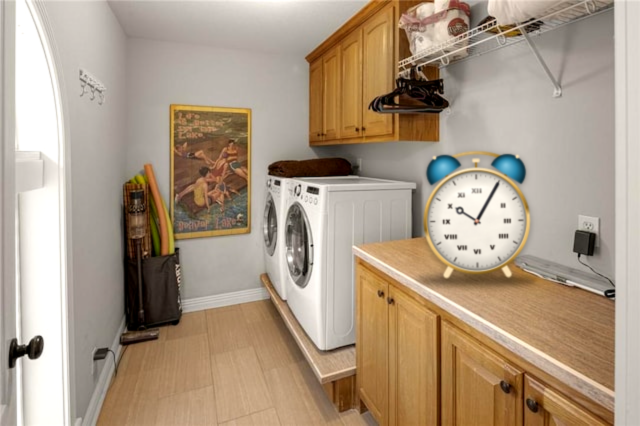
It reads 10,05
